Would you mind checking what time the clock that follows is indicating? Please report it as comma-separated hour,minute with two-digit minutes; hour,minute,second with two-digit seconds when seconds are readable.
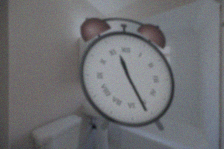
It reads 11,26
